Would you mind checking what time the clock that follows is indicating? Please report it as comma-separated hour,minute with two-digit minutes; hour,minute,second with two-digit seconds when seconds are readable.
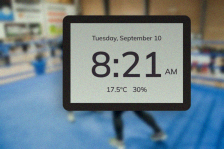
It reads 8,21
